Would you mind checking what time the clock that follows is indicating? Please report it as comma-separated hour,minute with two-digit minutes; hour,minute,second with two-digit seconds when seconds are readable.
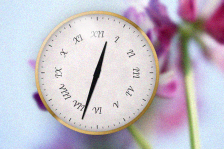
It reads 12,33
